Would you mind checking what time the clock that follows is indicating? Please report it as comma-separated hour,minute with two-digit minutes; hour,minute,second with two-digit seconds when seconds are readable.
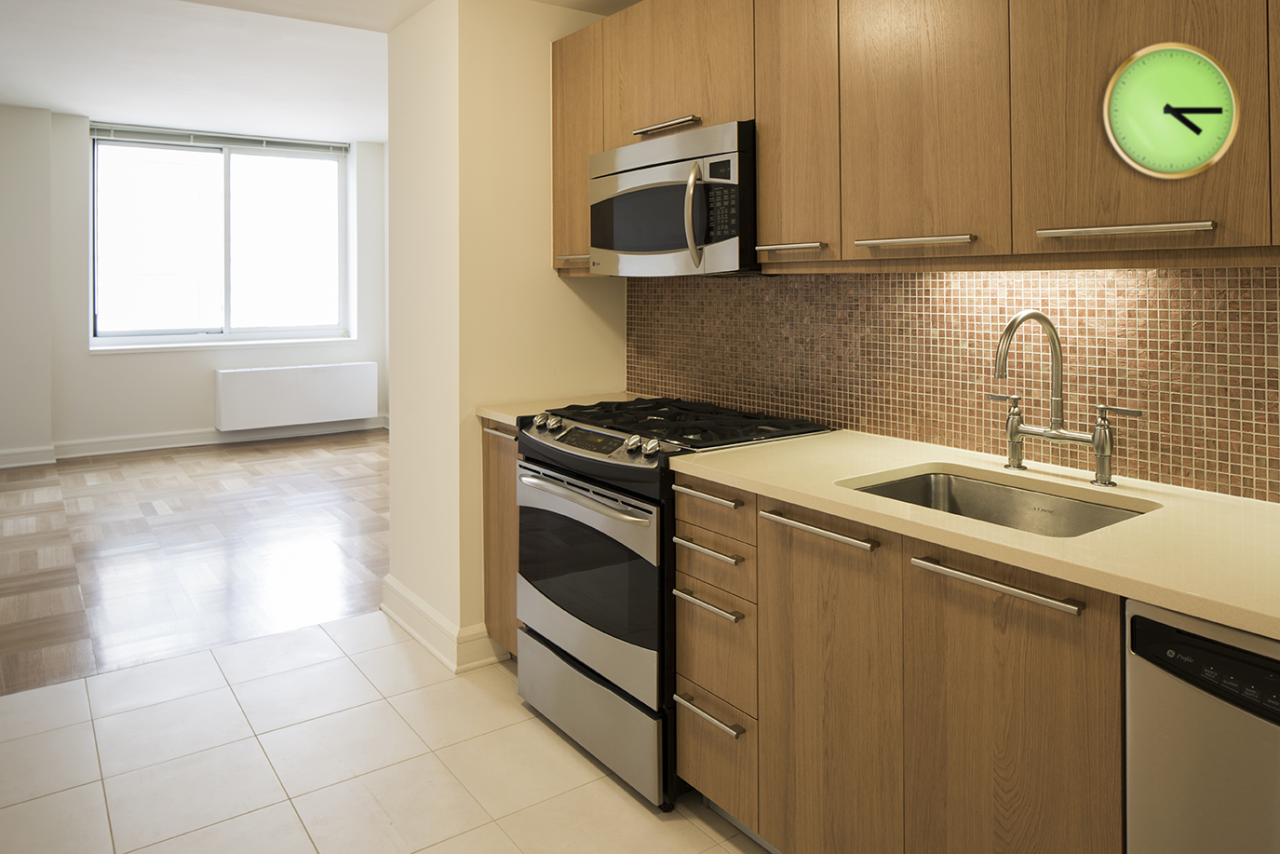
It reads 4,15
